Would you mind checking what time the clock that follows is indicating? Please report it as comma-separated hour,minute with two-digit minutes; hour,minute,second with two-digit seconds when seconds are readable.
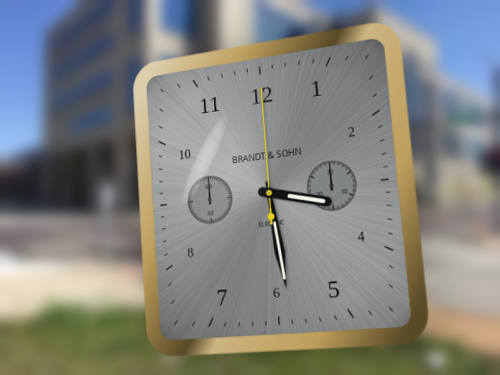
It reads 3,29
